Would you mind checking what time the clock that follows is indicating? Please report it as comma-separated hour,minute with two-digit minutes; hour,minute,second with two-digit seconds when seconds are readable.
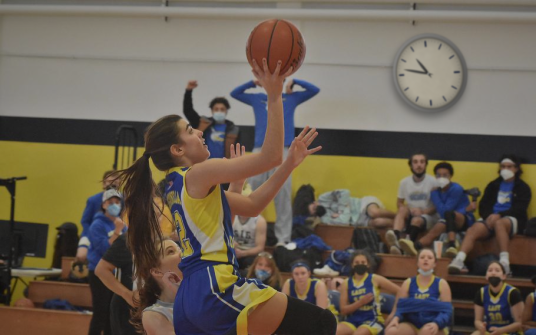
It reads 10,47
